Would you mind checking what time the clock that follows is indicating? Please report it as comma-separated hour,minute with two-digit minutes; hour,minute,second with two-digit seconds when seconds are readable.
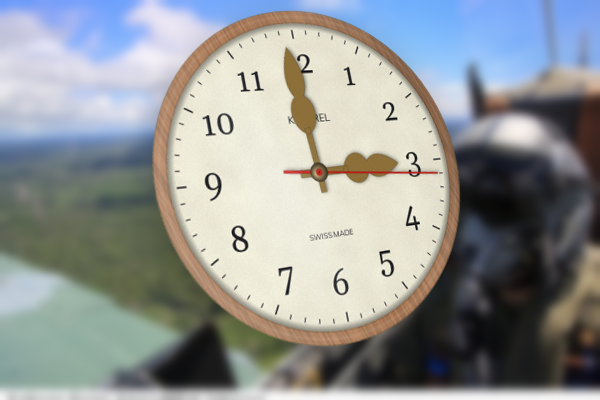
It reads 2,59,16
